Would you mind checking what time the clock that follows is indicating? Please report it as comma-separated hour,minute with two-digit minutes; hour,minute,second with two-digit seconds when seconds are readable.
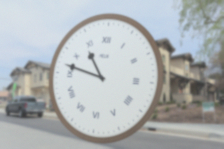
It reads 10,47
